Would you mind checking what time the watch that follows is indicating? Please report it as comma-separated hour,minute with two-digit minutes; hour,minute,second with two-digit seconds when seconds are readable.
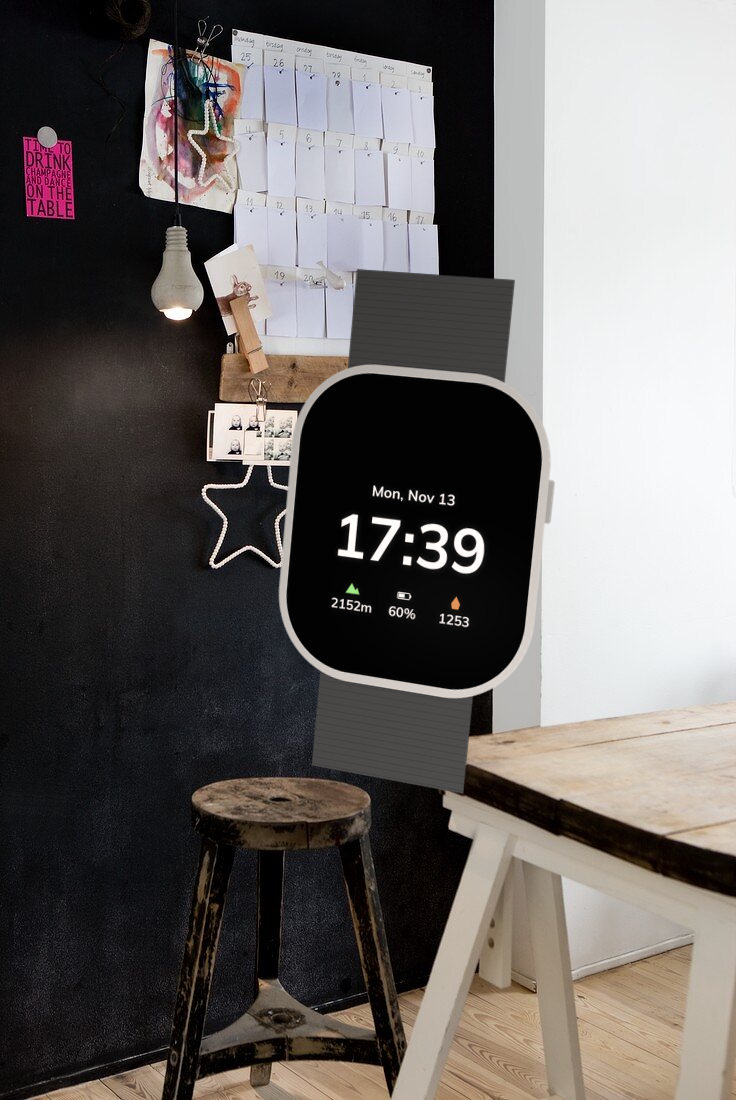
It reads 17,39
